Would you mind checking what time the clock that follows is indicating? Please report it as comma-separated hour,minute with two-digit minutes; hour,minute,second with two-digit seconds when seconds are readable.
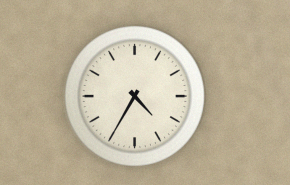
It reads 4,35
